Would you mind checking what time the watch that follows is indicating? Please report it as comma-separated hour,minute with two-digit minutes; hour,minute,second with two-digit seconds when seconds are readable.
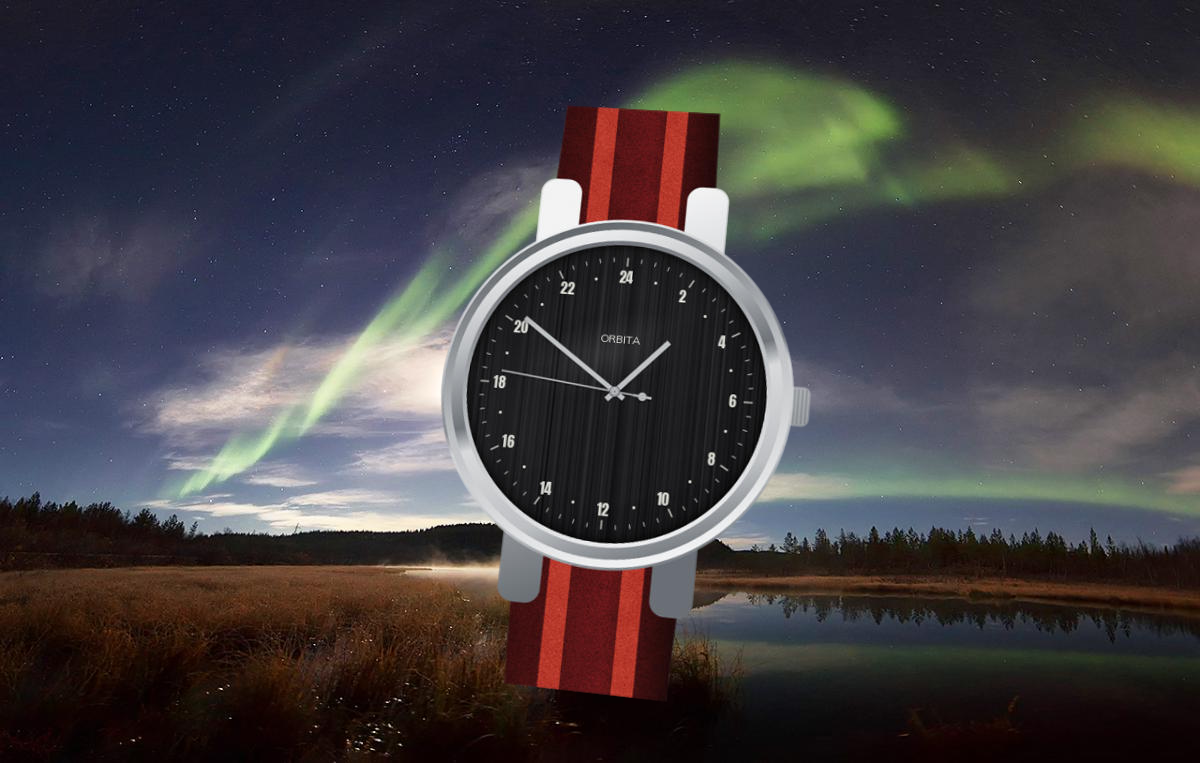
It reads 2,50,46
